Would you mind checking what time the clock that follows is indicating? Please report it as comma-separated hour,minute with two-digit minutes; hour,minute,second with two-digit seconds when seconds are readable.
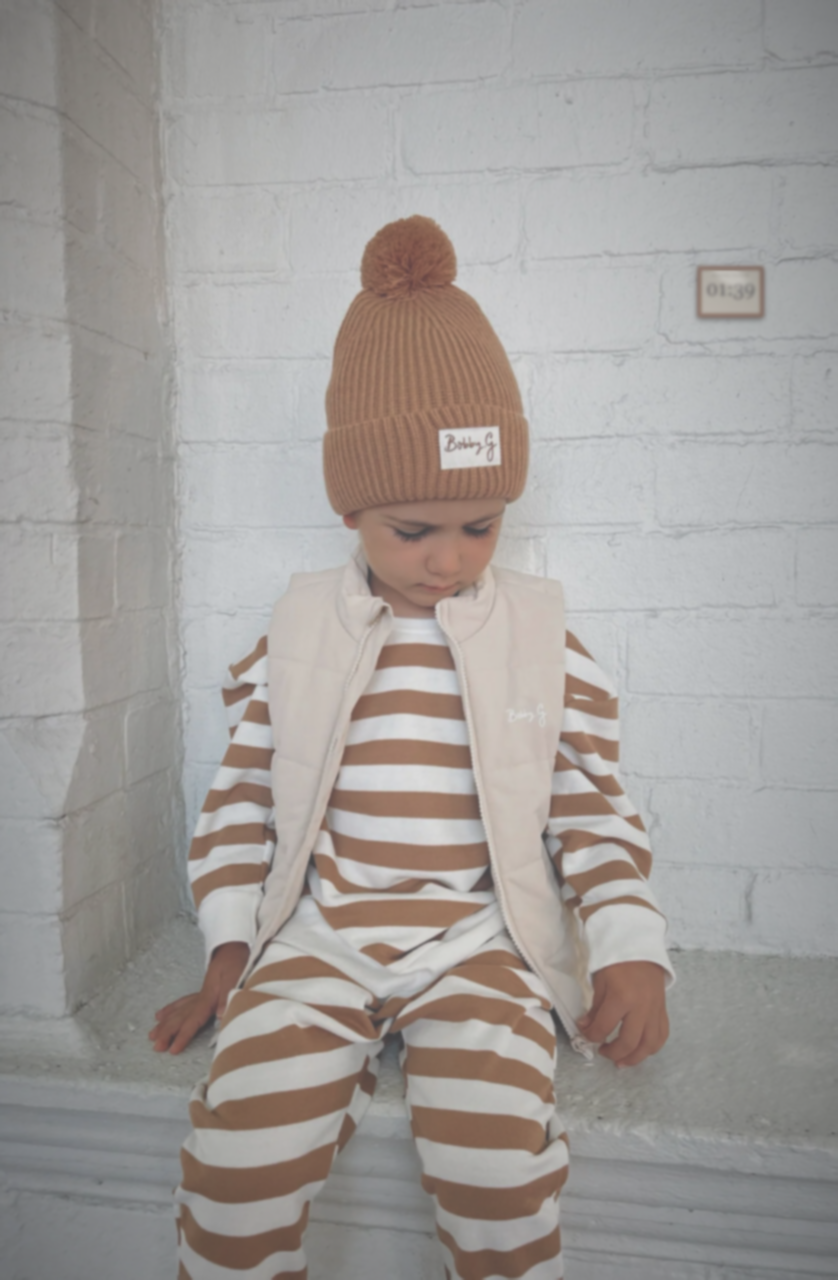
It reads 1,39
